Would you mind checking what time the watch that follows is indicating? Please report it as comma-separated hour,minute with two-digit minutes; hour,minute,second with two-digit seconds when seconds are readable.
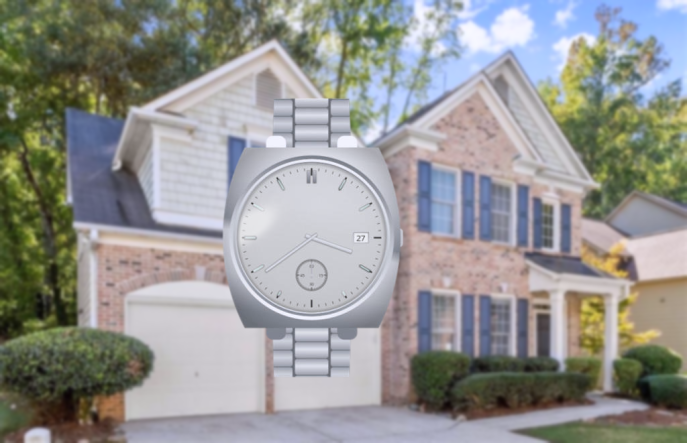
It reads 3,39
